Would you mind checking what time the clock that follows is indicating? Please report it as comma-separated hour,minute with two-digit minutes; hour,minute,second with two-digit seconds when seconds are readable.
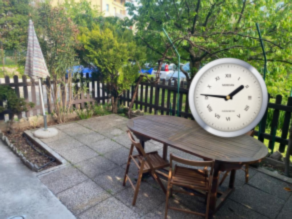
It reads 1,46
